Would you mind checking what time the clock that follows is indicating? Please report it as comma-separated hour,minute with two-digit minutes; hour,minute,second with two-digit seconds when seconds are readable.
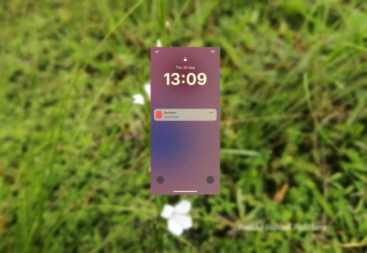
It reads 13,09
